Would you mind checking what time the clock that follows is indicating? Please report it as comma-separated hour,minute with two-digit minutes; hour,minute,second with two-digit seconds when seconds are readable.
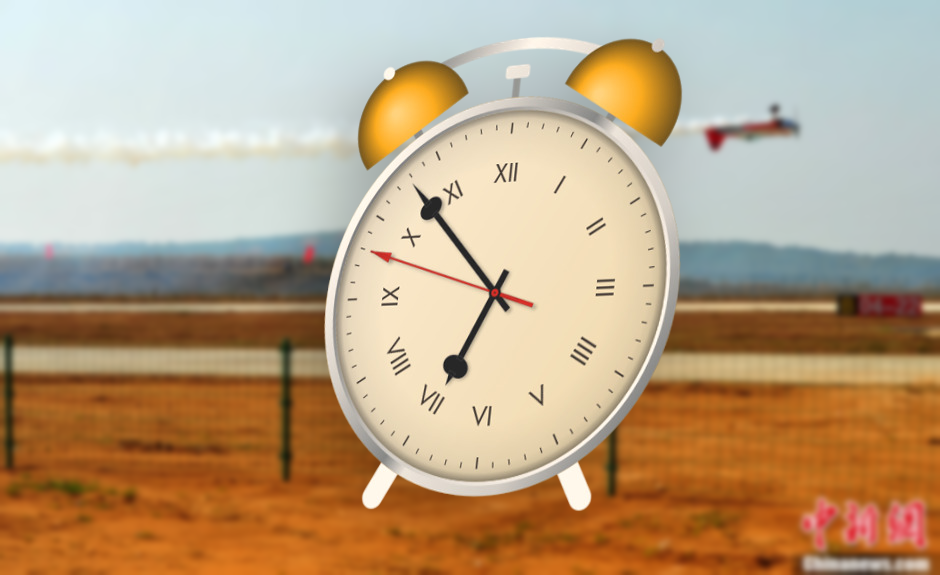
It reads 6,52,48
